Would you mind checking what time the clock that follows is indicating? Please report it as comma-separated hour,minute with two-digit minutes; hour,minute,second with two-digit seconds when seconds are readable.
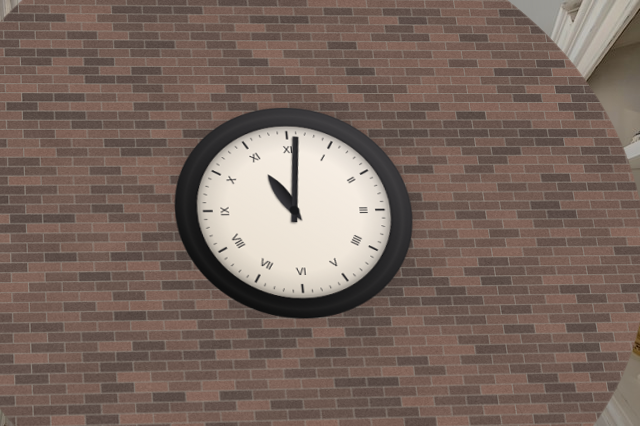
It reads 11,01
